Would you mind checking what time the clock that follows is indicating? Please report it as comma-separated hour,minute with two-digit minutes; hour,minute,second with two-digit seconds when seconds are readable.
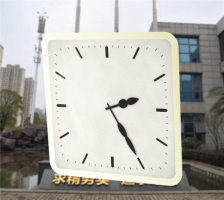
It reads 2,25
